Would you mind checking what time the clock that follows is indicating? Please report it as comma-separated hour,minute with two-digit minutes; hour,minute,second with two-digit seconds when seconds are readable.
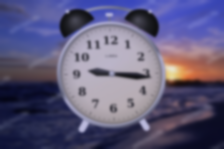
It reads 9,16
